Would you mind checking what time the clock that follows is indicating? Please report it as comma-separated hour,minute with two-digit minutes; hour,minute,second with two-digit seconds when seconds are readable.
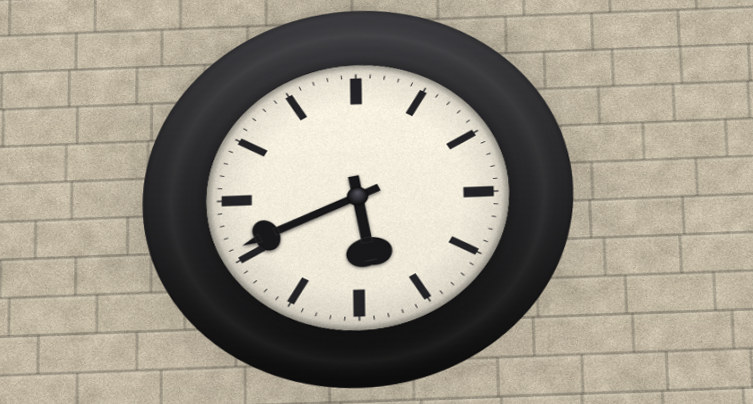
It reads 5,41
